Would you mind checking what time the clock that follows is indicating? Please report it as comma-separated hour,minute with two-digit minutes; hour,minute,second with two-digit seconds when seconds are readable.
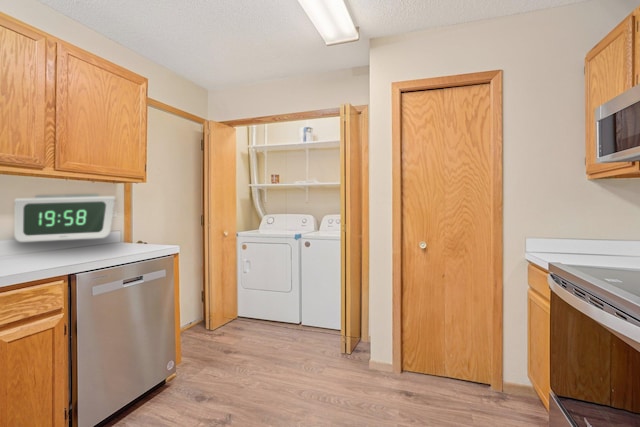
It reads 19,58
